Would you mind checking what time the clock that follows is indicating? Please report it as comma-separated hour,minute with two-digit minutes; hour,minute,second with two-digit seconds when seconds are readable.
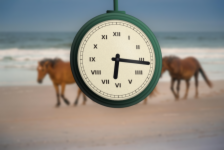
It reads 6,16
